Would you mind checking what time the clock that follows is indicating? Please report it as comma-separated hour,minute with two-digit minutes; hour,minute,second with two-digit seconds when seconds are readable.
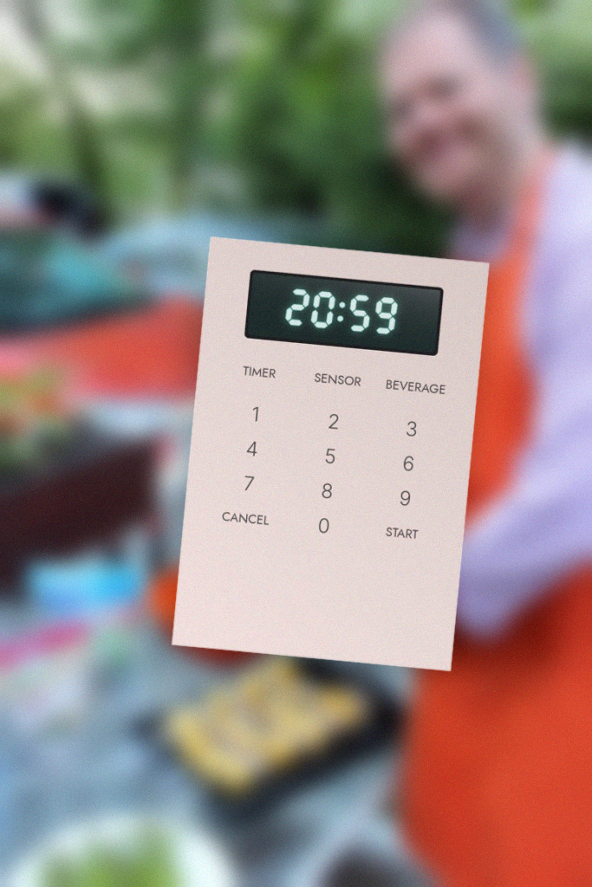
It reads 20,59
